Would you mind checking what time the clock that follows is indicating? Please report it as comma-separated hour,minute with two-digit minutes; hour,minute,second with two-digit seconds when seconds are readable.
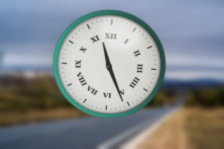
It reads 11,26
